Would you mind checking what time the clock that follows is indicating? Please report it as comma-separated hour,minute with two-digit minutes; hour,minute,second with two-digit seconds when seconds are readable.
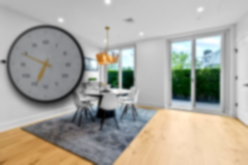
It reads 6,49
